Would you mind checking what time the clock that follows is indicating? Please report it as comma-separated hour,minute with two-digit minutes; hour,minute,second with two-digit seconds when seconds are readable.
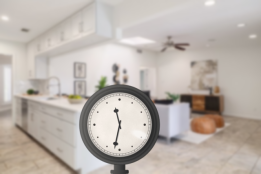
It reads 11,32
